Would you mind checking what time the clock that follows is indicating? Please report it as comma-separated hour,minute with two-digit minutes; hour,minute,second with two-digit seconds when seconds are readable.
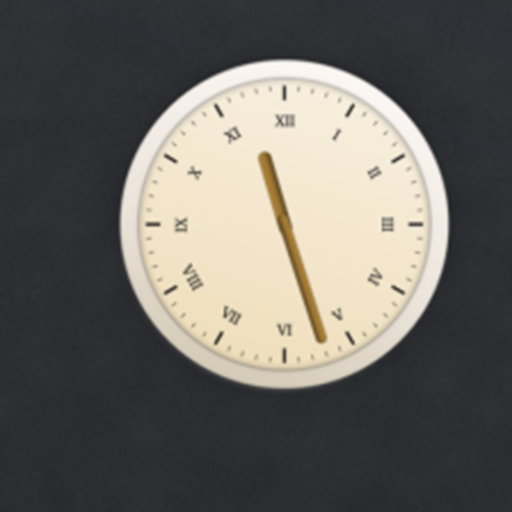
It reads 11,27
